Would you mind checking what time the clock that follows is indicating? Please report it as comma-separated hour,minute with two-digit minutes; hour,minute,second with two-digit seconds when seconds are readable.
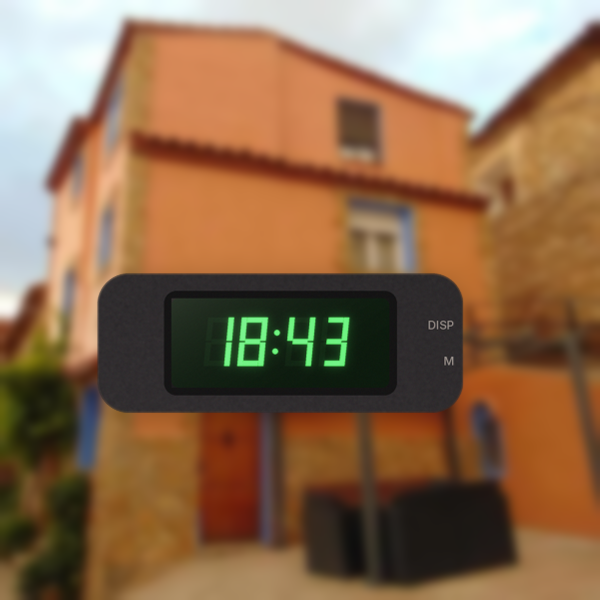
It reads 18,43
